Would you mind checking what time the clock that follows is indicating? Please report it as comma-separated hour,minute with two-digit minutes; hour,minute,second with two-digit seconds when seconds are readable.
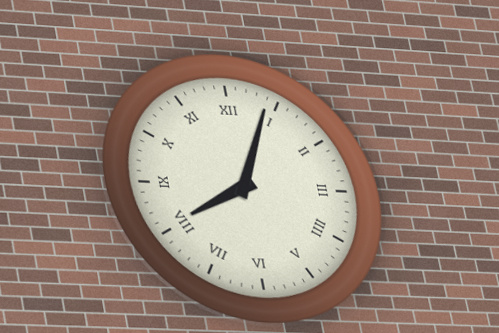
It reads 8,04
